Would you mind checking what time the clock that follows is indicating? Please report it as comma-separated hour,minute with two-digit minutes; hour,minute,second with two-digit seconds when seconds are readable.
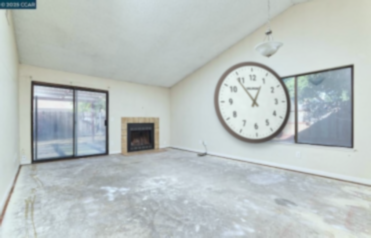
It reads 12,54
